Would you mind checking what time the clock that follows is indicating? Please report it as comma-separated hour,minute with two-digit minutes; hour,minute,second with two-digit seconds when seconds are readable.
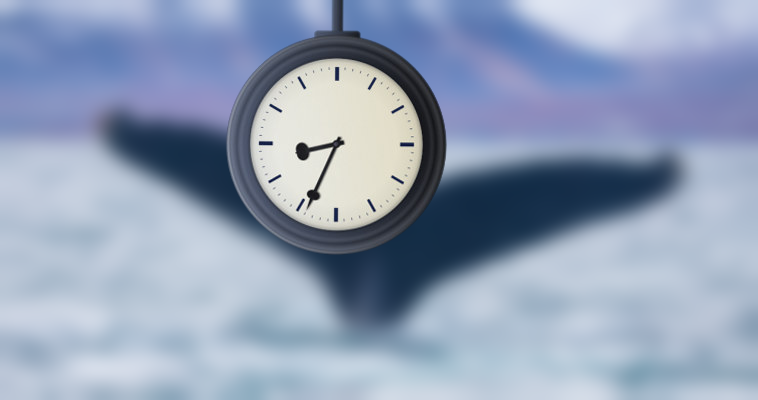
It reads 8,34
